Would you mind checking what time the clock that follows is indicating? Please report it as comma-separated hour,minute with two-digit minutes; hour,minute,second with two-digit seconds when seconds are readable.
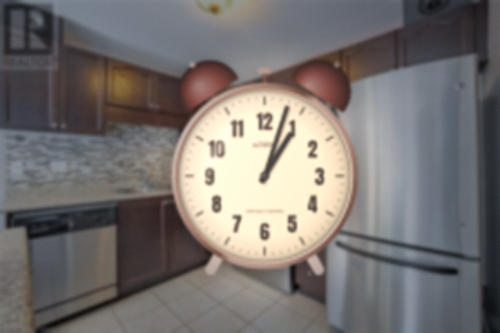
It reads 1,03
